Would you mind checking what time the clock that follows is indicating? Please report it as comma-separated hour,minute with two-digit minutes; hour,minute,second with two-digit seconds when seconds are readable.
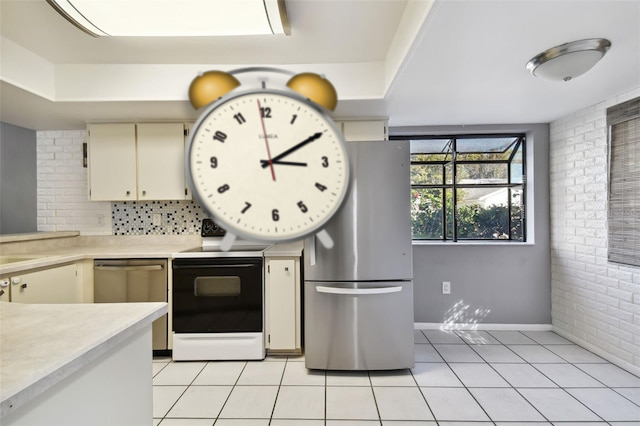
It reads 3,09,59
